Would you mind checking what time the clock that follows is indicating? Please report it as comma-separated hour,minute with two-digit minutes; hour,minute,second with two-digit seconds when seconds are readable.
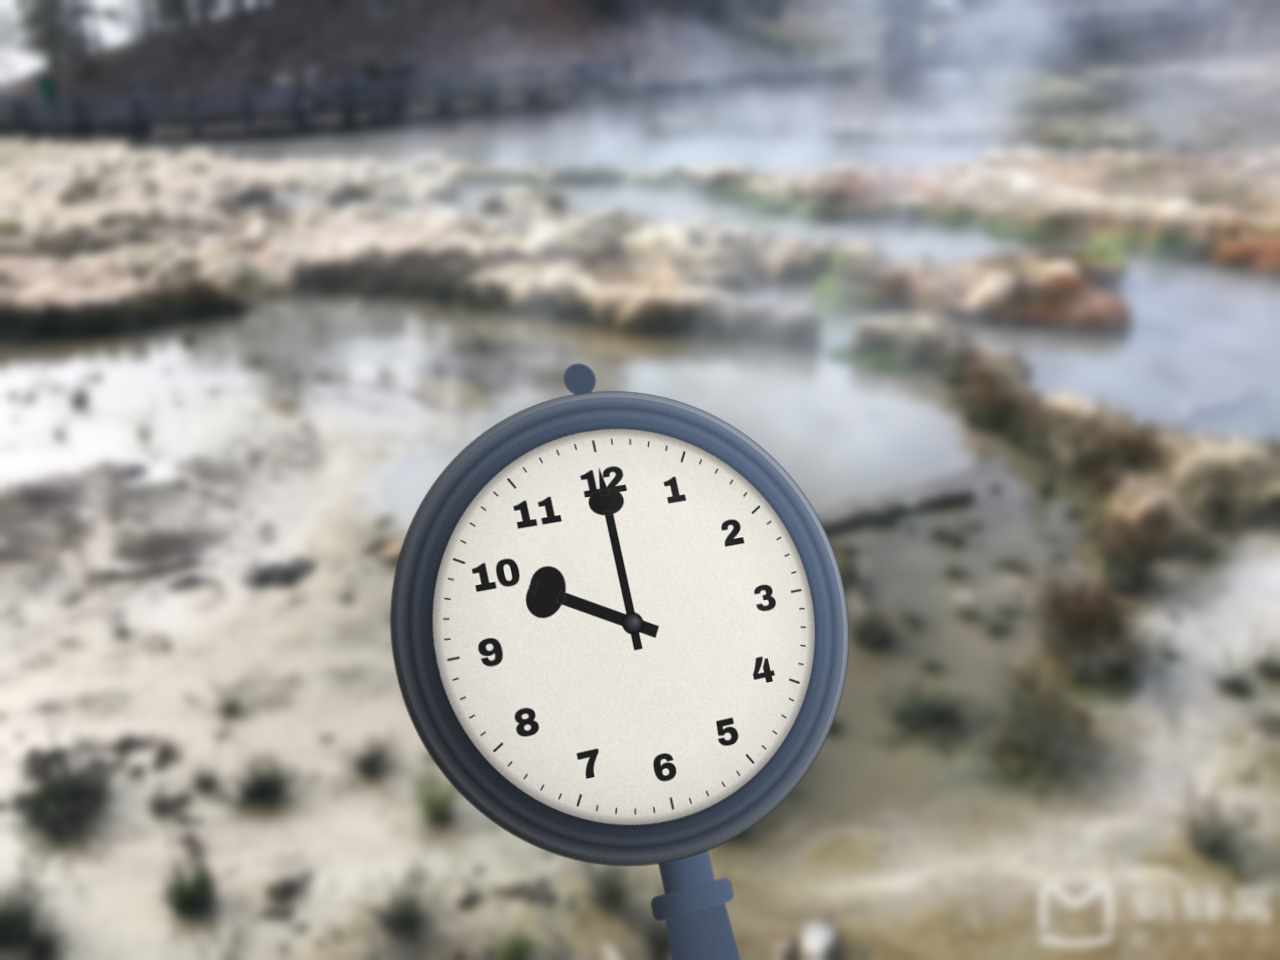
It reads 10,00
